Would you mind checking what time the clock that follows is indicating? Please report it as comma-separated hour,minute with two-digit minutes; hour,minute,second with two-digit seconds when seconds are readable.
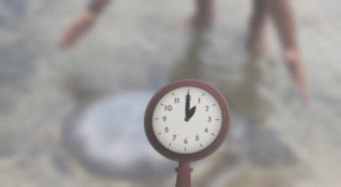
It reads 1,00
